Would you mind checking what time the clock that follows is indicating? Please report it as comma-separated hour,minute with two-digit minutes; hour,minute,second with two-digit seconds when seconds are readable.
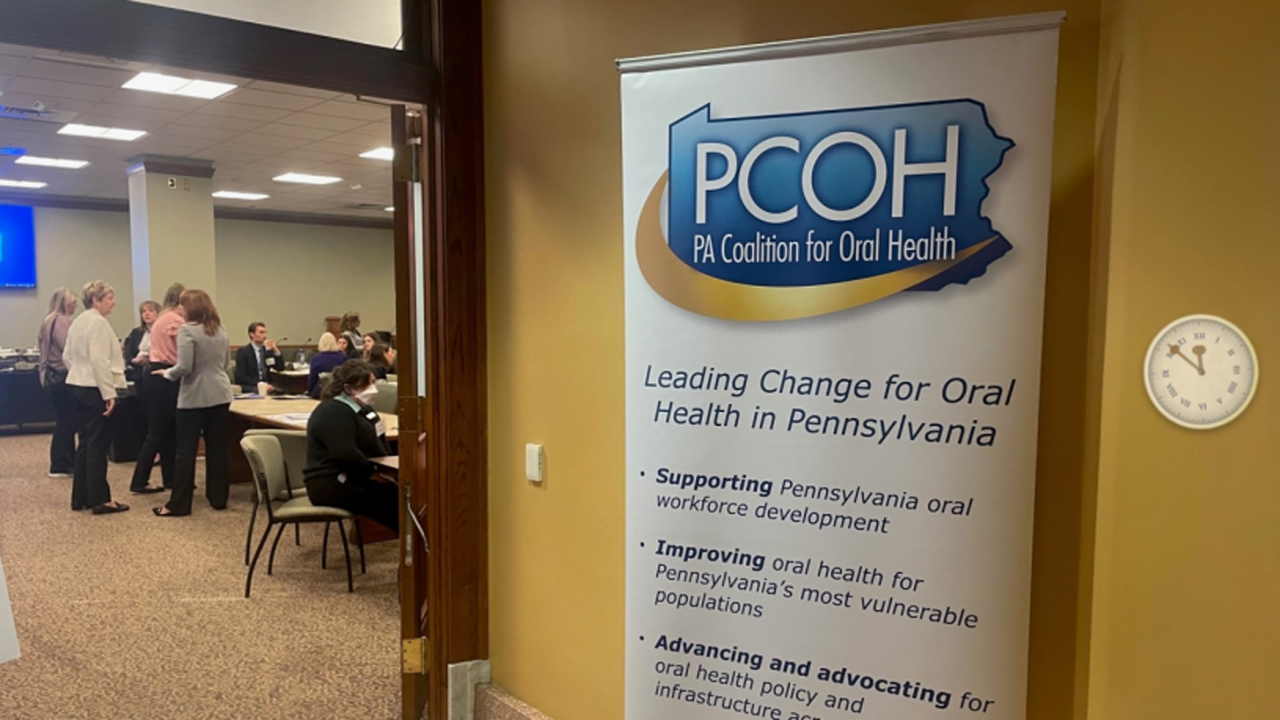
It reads 11,52
